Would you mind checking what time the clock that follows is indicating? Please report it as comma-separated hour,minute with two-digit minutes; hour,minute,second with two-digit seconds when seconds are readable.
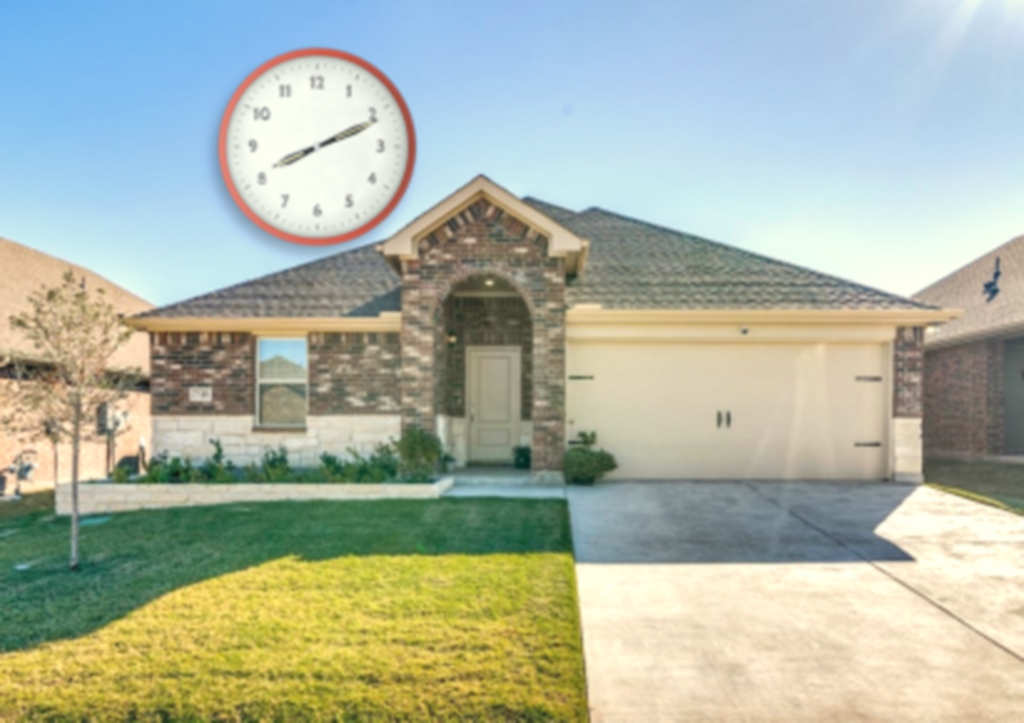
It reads 8,11
